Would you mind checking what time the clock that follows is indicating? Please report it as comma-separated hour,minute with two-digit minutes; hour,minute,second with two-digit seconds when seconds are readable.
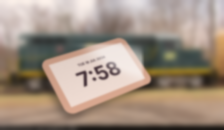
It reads 7,58
